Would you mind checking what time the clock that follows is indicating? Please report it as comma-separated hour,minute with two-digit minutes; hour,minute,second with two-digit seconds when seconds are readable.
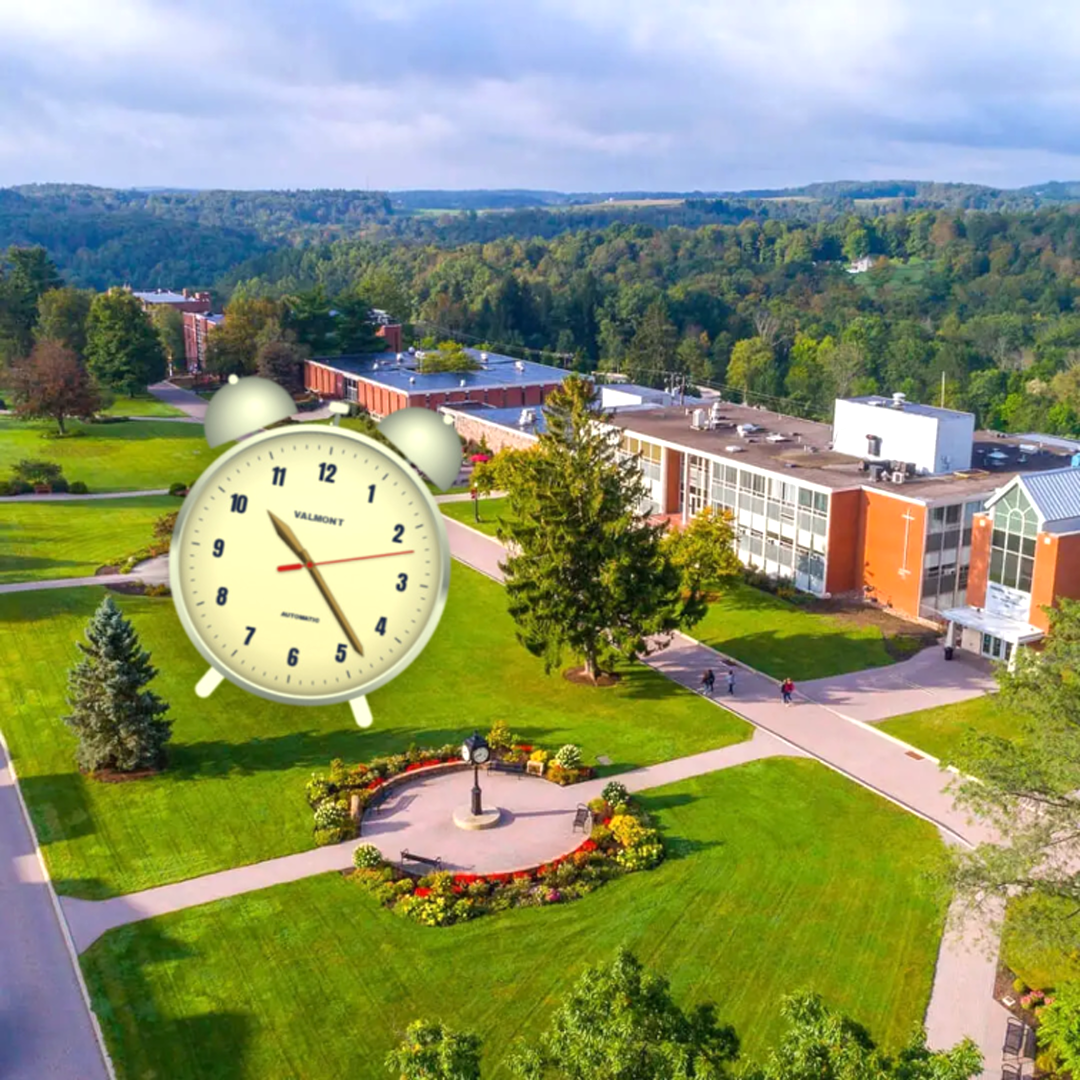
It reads 10,23,12
